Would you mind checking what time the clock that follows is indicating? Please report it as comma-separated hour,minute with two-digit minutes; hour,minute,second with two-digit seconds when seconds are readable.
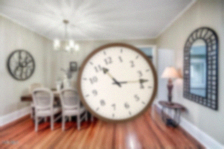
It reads 11,18
